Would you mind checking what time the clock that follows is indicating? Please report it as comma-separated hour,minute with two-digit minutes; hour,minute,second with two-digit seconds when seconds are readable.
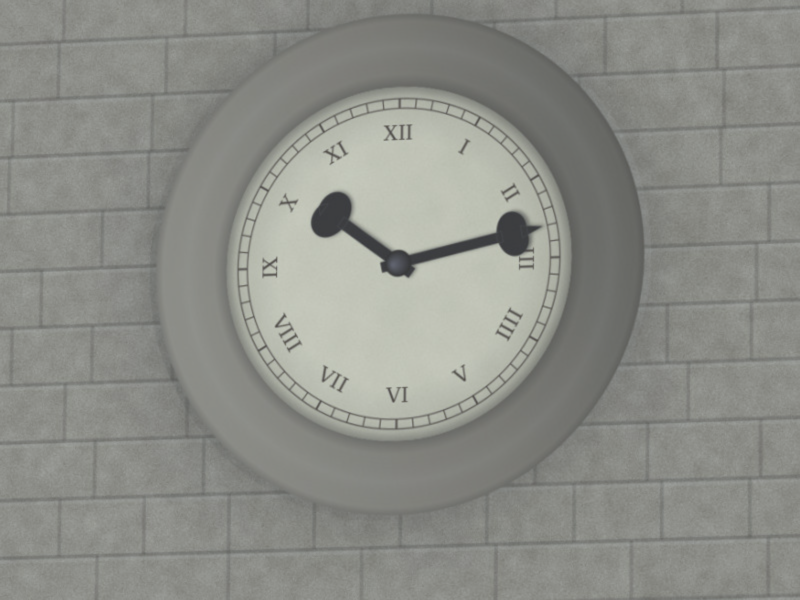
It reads 10,13
